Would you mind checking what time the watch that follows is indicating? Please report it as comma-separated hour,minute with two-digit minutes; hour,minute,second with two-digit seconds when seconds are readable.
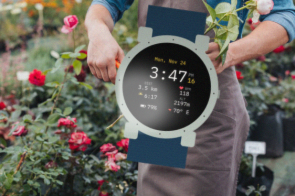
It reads 3,47
